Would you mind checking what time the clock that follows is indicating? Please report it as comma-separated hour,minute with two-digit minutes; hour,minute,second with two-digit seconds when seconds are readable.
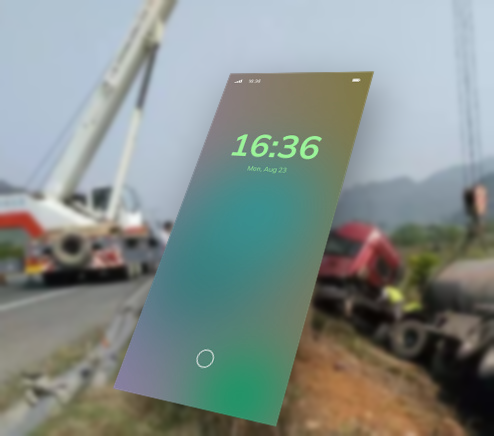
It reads 16,36
